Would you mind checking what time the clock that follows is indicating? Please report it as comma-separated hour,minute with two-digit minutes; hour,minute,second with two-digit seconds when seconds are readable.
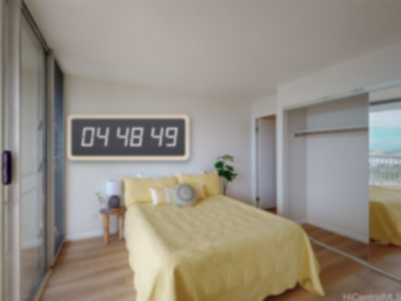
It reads 4,48,49
